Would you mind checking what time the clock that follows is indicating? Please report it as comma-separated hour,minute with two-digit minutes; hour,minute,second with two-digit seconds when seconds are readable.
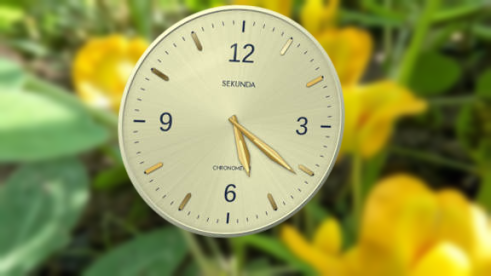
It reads 5,21
